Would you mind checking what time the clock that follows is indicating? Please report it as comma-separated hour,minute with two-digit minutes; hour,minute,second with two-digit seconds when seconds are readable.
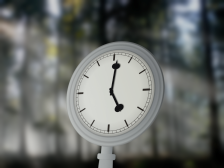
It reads 5,01
